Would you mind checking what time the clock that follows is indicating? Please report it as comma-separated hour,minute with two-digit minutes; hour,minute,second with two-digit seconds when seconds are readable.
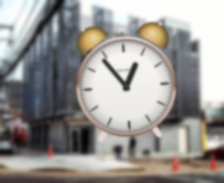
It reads 12,54
